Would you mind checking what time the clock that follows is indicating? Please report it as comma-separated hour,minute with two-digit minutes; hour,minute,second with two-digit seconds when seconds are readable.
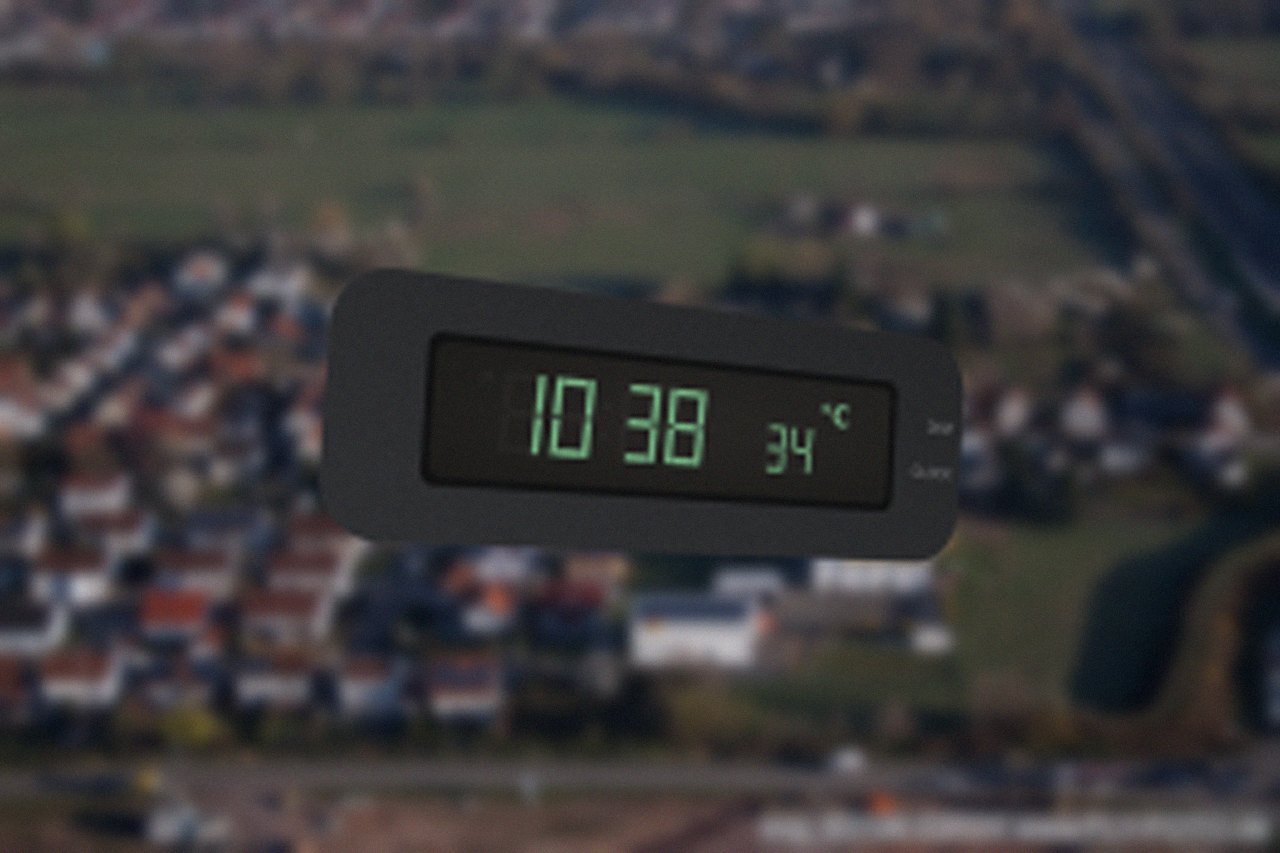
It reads 10,38
